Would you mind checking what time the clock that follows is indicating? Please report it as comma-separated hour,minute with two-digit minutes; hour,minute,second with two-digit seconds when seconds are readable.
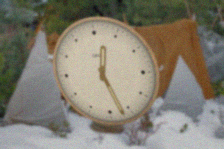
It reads 12,27
